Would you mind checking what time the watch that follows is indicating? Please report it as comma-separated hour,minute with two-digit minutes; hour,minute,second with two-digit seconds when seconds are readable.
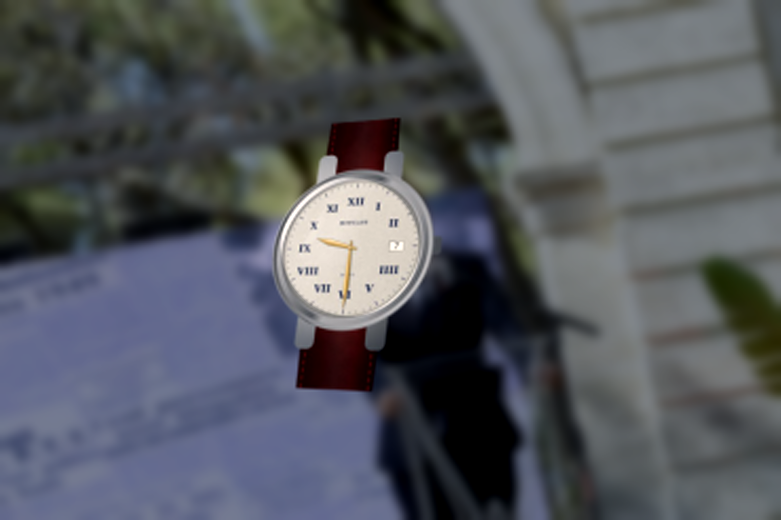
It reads 9,30
